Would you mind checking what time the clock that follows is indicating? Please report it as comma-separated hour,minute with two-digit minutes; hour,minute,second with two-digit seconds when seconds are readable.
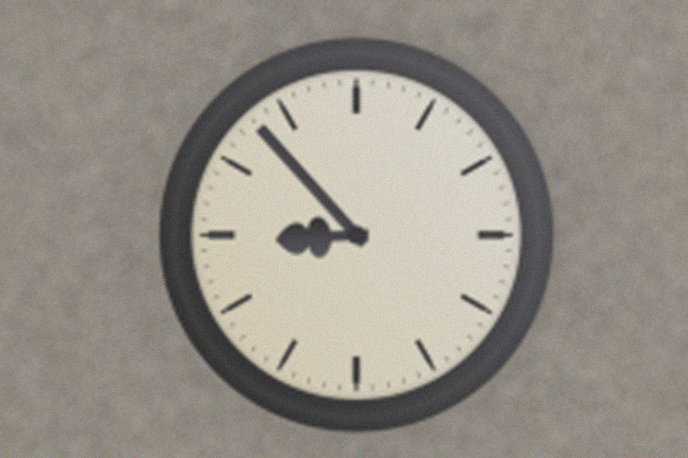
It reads 8,53
